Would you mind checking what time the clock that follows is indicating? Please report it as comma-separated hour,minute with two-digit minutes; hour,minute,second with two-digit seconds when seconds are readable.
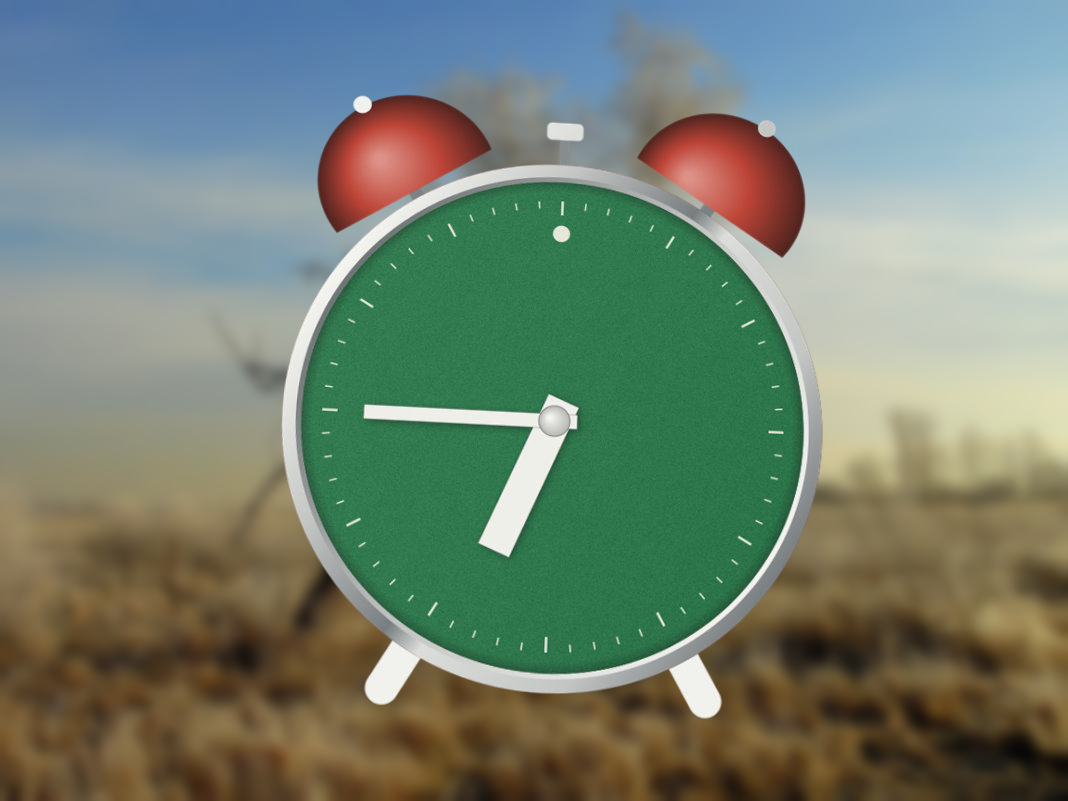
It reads 6,45
